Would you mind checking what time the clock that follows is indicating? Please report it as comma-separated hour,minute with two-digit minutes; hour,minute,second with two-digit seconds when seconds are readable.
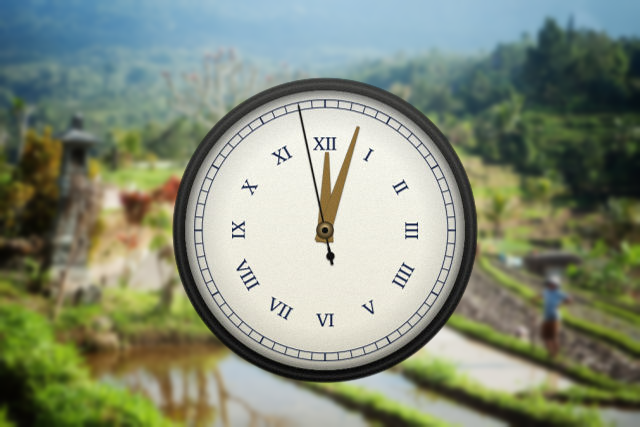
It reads 12,02,58
